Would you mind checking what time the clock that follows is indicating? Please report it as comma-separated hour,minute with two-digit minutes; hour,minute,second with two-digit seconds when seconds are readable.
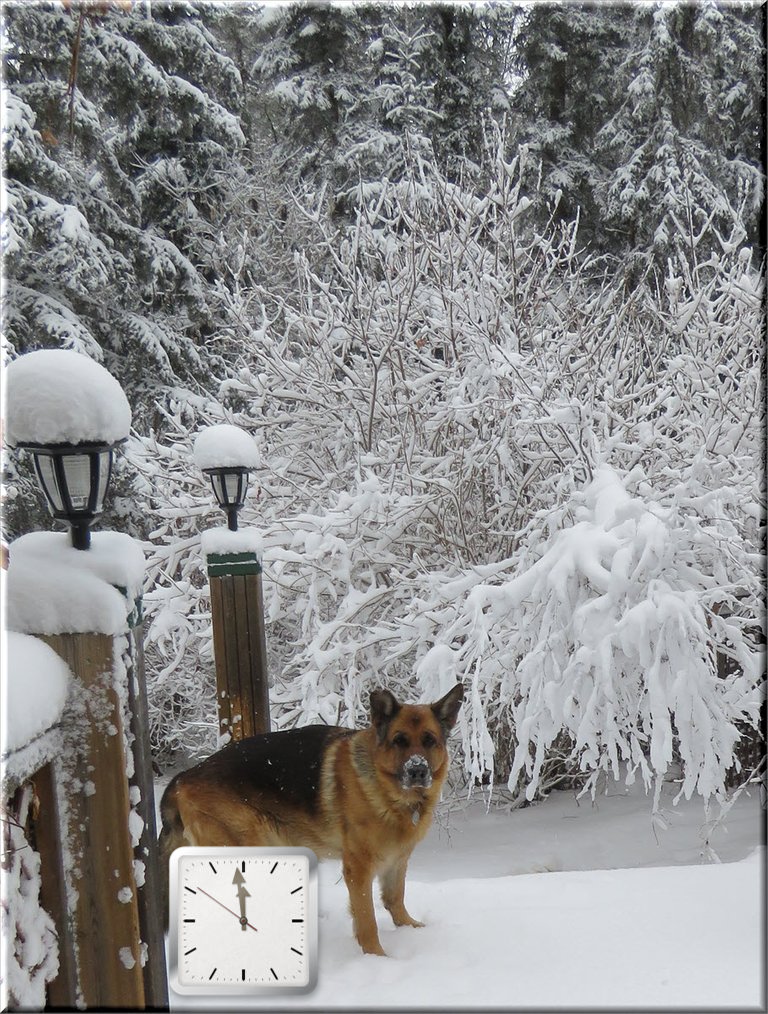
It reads 11,58,51
